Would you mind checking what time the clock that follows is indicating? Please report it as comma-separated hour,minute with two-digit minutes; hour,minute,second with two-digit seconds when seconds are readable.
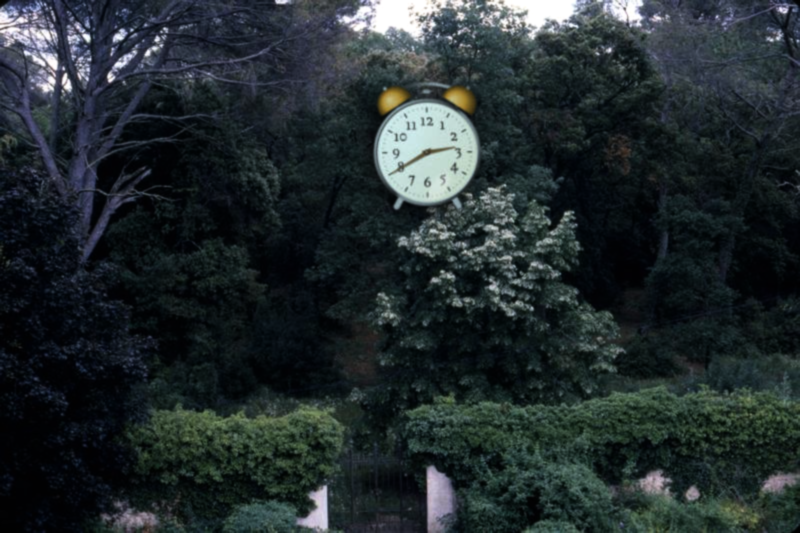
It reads 2,40
